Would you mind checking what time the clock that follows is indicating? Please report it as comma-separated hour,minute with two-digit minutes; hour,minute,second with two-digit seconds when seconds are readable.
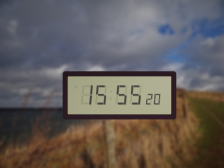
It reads 15,55,20
